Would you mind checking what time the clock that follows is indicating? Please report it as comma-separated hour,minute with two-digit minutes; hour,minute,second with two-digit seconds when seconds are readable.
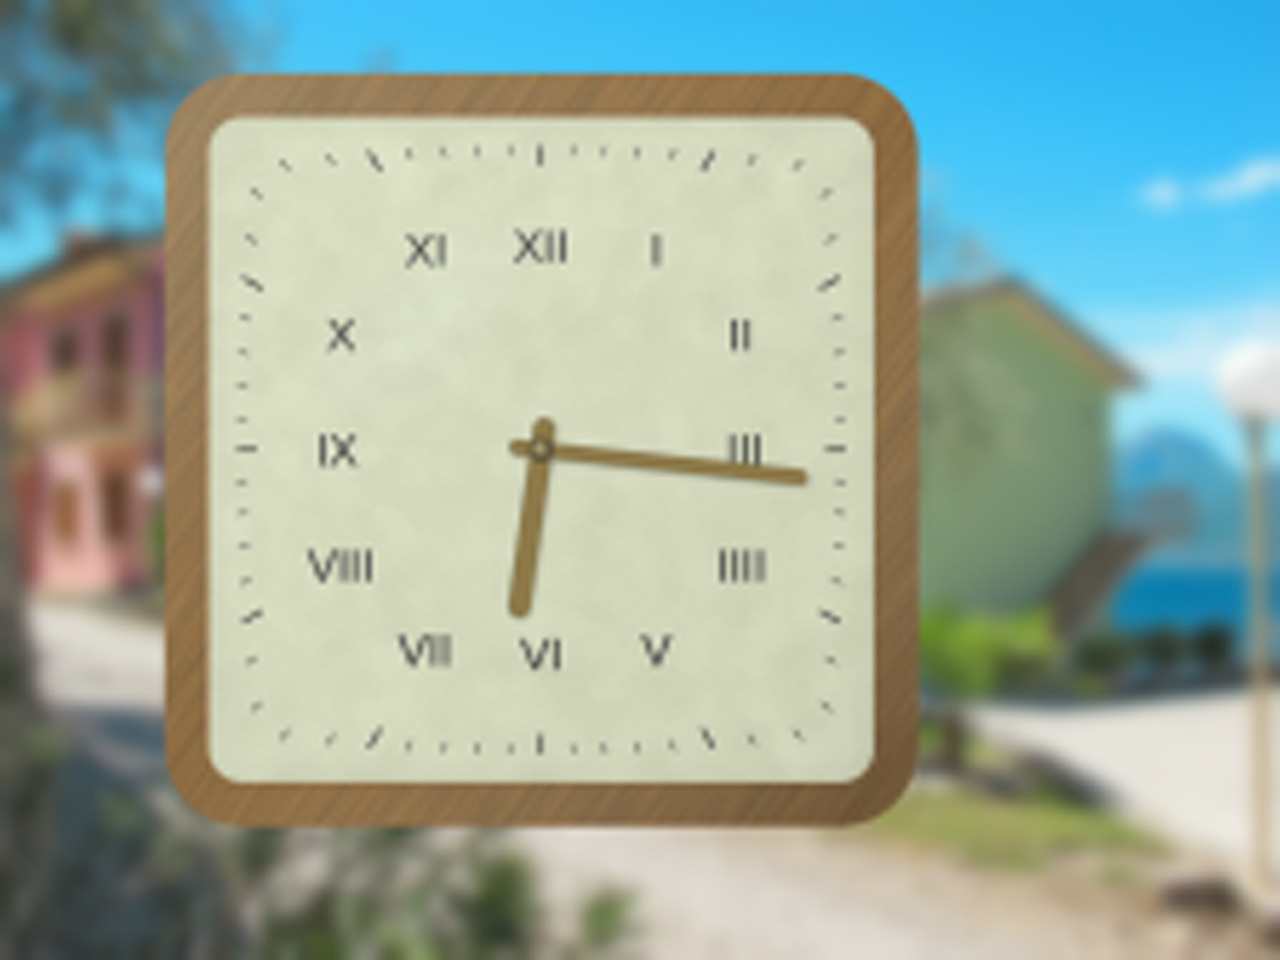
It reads 6,16
